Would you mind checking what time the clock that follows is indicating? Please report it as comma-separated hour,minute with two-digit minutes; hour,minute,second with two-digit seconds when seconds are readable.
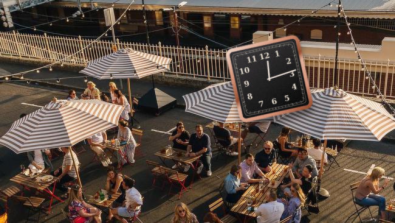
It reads 12,14
